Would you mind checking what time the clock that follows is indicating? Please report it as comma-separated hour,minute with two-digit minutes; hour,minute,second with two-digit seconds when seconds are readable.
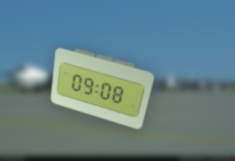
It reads 9,08
